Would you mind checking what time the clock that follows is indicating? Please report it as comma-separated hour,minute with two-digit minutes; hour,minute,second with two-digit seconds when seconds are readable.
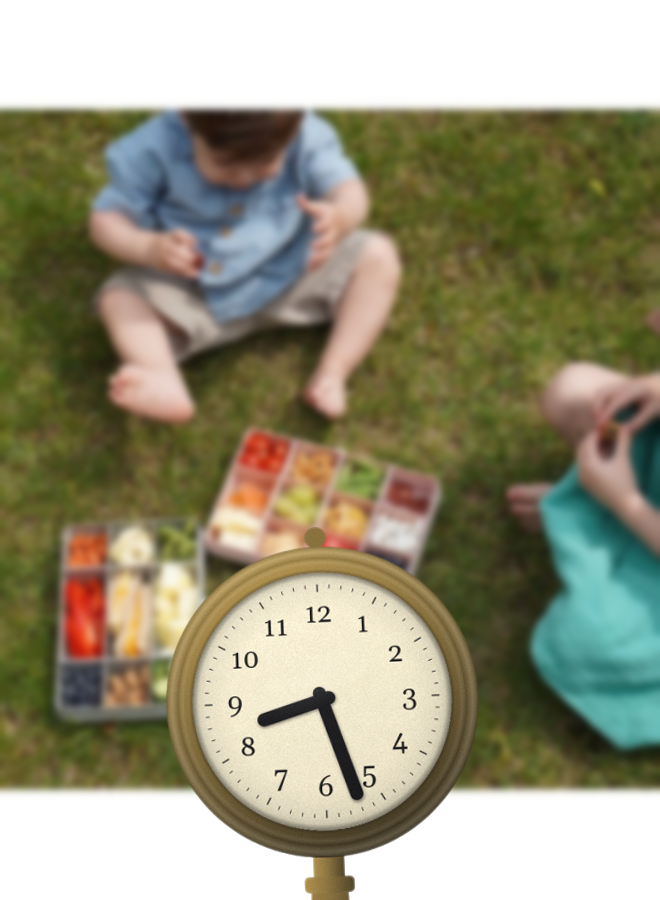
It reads 8,27
